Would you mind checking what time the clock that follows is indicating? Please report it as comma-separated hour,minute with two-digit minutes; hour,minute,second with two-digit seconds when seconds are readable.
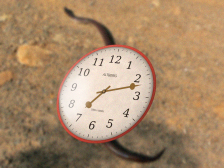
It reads 7,12
